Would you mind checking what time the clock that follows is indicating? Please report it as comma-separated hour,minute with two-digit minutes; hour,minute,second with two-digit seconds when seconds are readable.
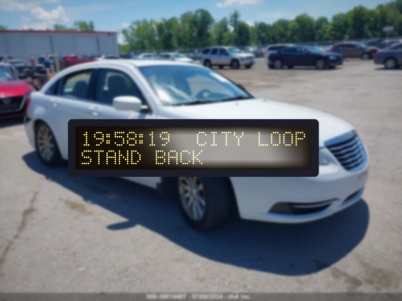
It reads 19,58,19
